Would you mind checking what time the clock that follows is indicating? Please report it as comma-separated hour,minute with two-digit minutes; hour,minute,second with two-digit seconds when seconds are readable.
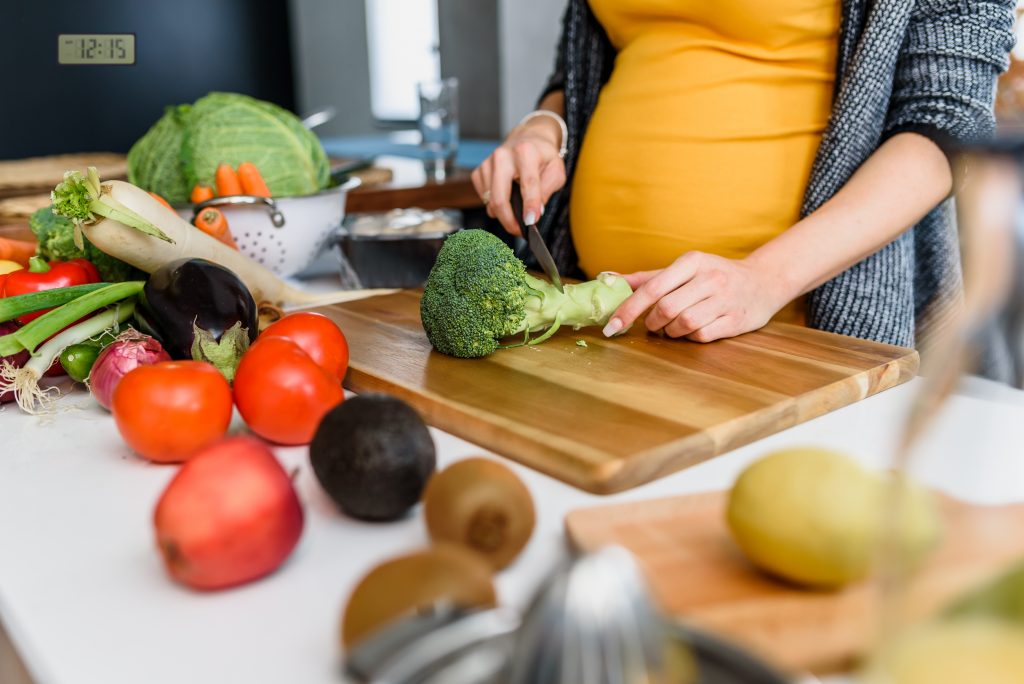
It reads 12,15
